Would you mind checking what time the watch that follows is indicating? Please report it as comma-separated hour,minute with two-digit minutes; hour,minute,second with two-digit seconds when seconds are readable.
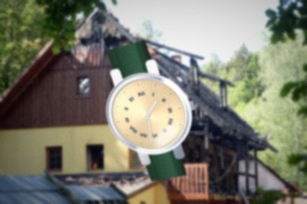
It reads 1,32
